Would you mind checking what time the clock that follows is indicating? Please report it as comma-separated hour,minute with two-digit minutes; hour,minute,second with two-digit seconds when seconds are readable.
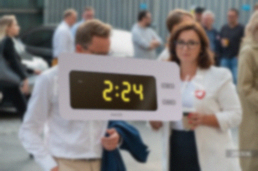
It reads 2,24
